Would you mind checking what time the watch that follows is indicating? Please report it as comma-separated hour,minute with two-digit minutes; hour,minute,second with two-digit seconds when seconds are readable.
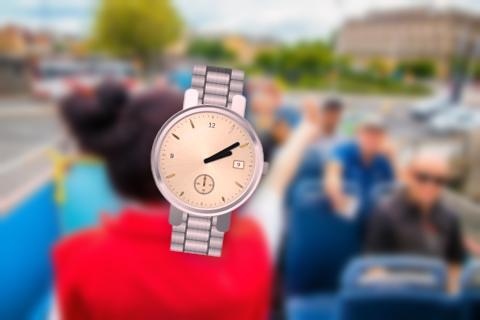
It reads 2,09
